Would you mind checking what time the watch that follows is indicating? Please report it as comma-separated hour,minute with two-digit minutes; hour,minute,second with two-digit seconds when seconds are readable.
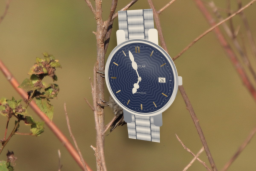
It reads 6,57
